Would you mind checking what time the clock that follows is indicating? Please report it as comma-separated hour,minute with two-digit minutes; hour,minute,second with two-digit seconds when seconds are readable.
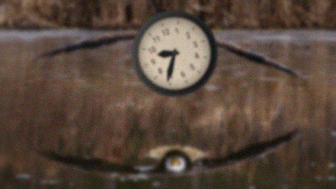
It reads 9,36
